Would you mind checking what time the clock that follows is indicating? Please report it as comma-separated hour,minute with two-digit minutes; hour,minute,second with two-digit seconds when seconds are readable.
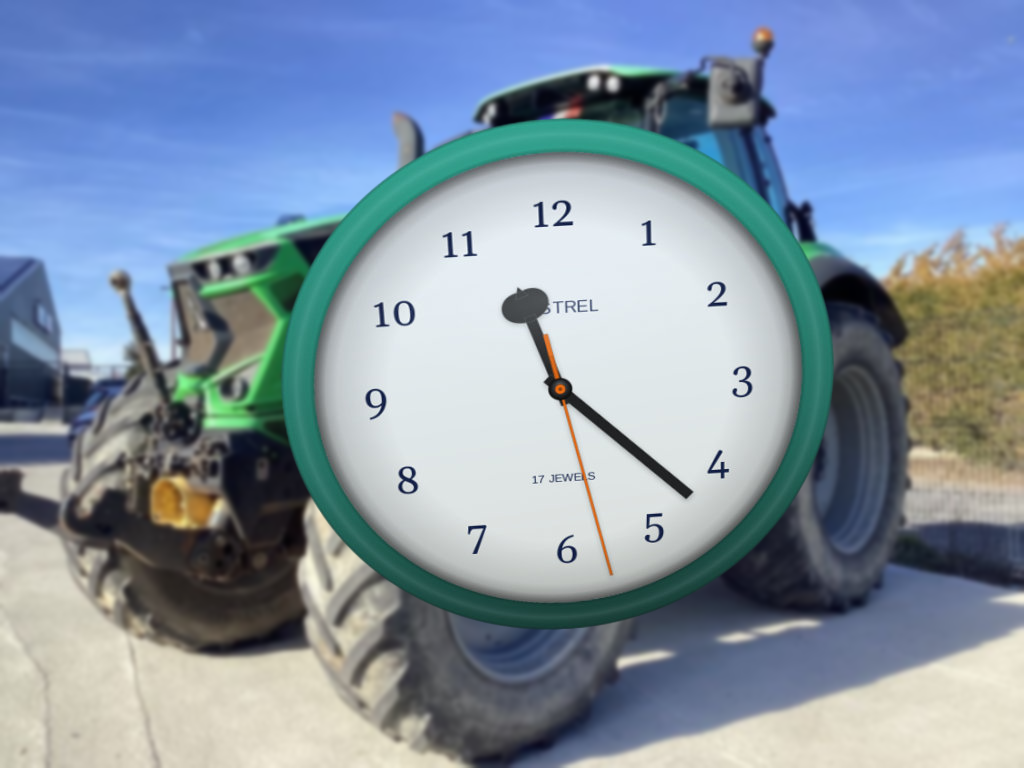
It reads 11,22,28
